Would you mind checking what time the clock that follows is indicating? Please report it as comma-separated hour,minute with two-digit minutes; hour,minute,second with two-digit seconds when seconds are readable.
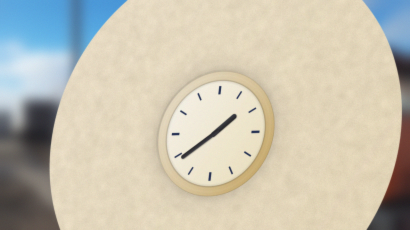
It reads 1,39
